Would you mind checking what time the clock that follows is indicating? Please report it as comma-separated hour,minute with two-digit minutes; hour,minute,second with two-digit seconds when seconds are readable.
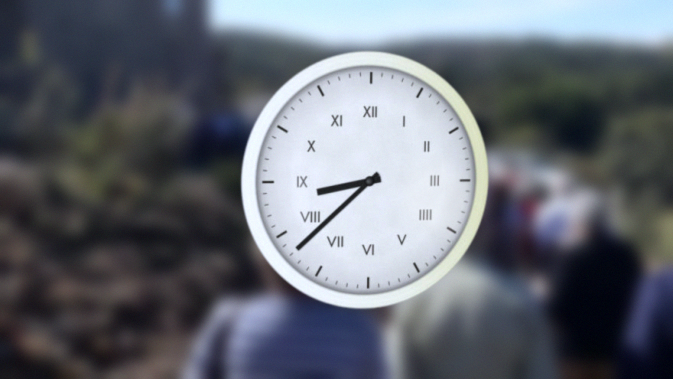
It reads 8,38
